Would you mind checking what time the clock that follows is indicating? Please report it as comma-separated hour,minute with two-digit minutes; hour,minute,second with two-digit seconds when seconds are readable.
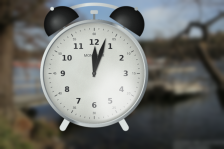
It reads 12,03
